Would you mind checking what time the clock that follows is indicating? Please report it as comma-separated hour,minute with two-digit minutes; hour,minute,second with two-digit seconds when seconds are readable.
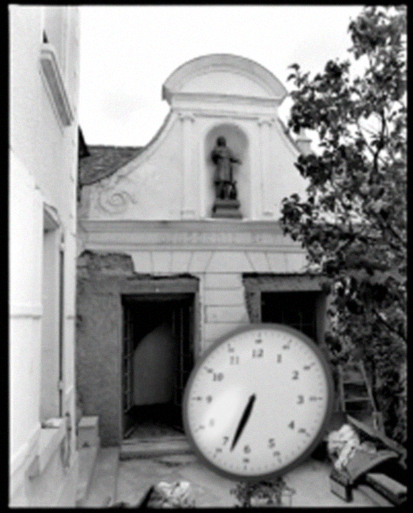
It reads 6,33
